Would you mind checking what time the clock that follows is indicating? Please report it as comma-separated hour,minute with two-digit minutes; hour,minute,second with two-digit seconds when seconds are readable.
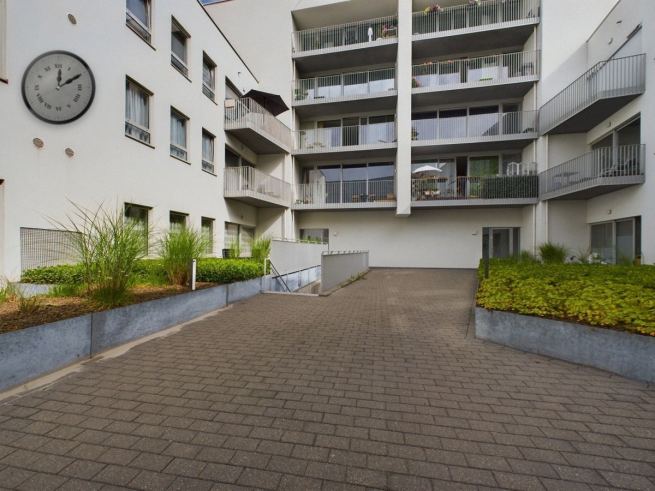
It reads 12,10
